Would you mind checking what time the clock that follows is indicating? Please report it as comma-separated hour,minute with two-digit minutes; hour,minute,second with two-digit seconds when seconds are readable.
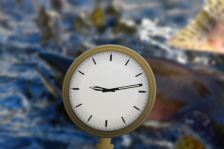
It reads 9,13
